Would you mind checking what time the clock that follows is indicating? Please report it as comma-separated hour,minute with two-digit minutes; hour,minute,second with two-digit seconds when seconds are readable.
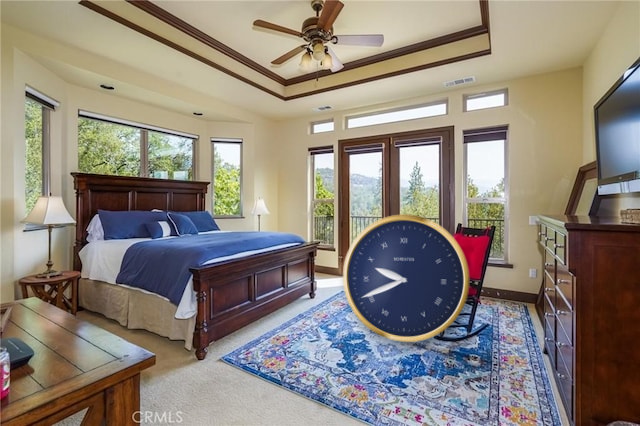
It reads 9,41
